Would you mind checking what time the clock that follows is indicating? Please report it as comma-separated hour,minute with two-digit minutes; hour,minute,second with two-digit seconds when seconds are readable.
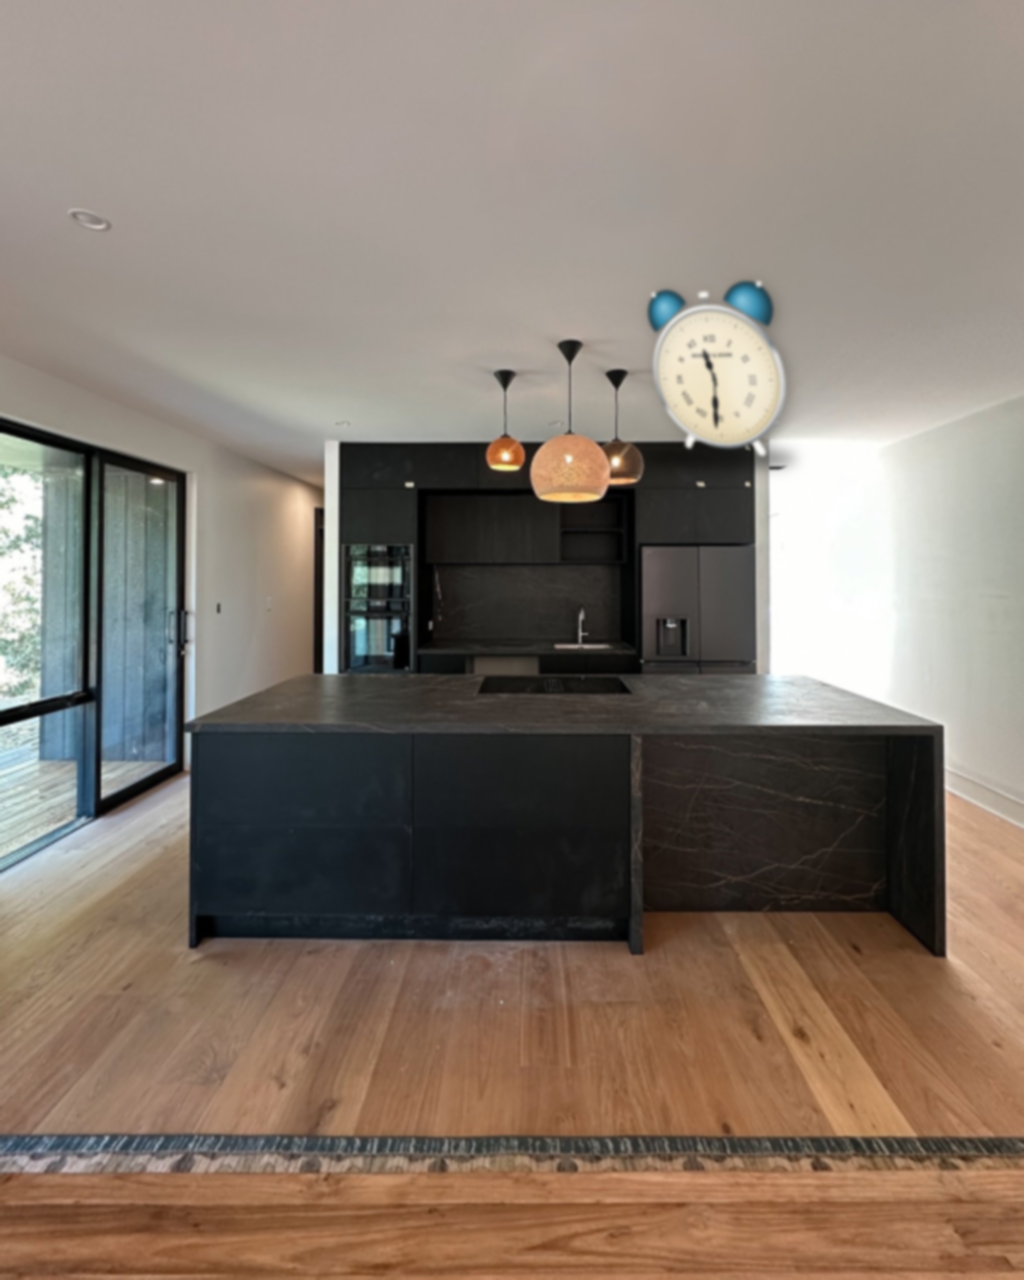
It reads 11,31
